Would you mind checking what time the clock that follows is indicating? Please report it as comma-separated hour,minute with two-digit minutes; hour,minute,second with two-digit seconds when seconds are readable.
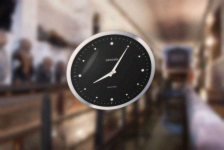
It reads 8,05
